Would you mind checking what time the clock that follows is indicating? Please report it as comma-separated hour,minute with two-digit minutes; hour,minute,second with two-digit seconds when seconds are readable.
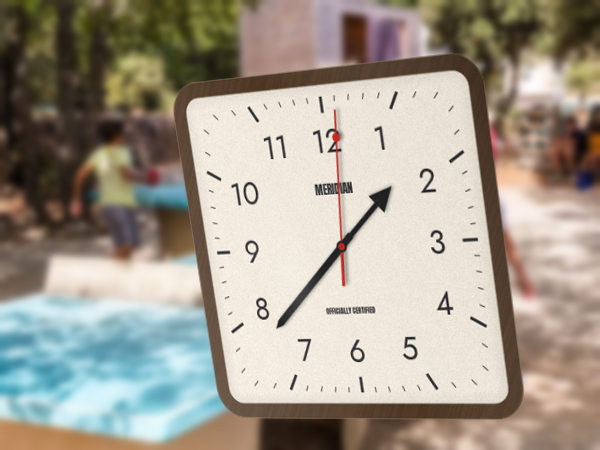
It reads 1,38,01
